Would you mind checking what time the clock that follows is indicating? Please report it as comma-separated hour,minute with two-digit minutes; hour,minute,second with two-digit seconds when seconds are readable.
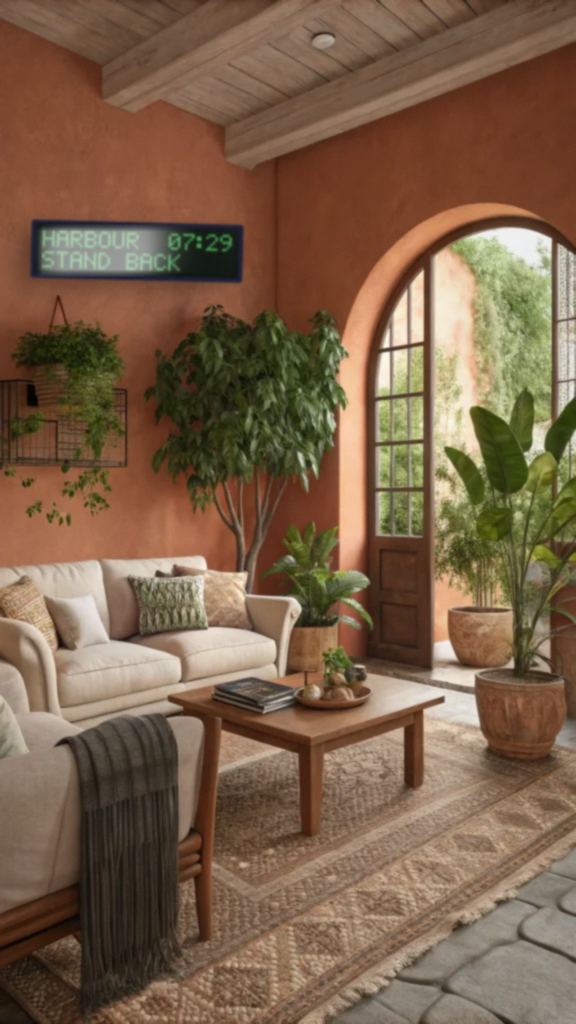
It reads 7,29
